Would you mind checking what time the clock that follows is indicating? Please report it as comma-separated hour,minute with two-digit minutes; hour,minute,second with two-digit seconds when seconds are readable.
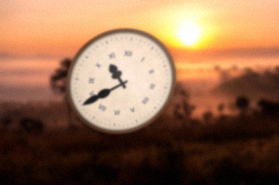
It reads 10,39
